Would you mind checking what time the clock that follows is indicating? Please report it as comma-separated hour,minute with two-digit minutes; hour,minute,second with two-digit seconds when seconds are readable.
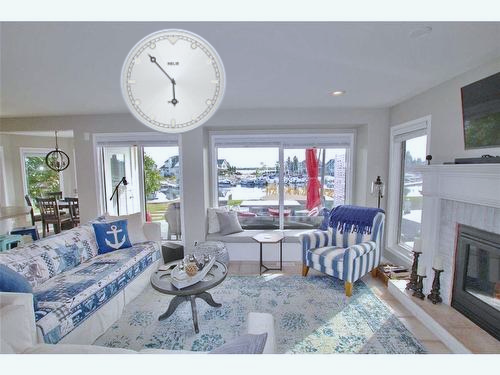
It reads 5,53
